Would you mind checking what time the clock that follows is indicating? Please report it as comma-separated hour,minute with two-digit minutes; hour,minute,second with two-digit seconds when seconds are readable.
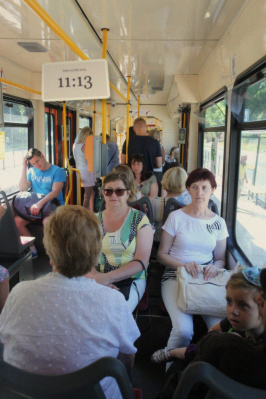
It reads 11,13
